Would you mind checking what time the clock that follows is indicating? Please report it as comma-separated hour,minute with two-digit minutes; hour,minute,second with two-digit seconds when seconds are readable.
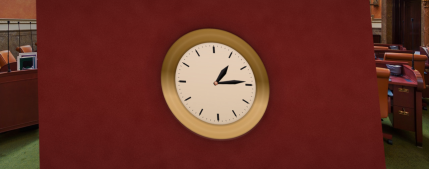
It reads 1,14
